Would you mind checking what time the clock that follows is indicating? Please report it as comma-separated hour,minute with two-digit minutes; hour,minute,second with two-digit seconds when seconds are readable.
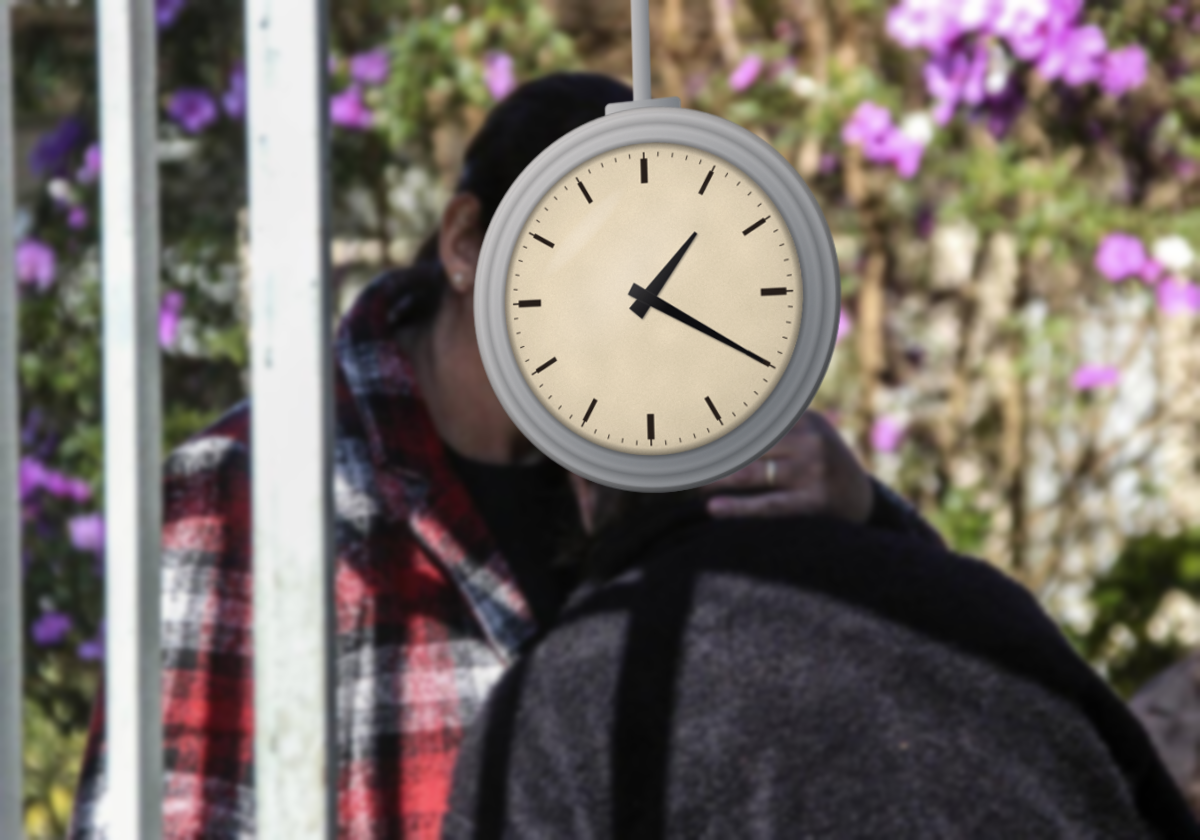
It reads 1,20
